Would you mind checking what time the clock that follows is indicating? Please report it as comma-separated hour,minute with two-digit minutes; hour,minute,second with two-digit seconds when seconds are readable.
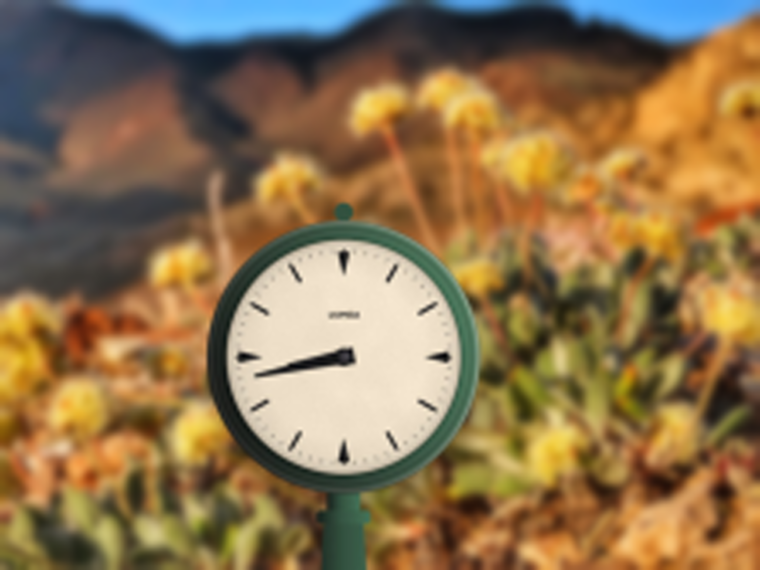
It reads 8,43
